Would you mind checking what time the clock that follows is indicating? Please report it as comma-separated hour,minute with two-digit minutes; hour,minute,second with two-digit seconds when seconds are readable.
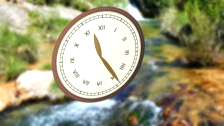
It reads 11,24
